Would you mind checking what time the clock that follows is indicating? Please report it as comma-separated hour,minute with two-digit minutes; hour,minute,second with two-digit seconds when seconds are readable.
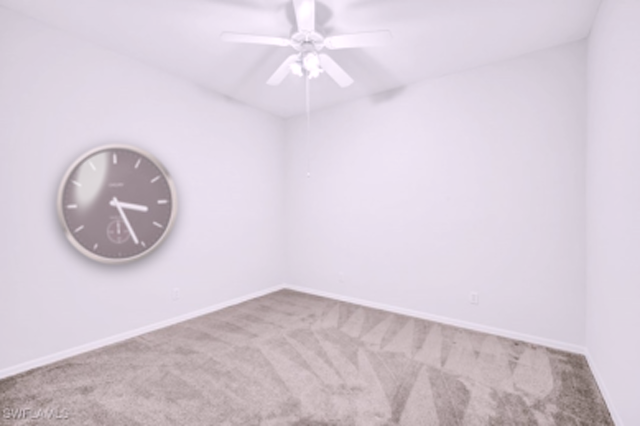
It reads 3,26
